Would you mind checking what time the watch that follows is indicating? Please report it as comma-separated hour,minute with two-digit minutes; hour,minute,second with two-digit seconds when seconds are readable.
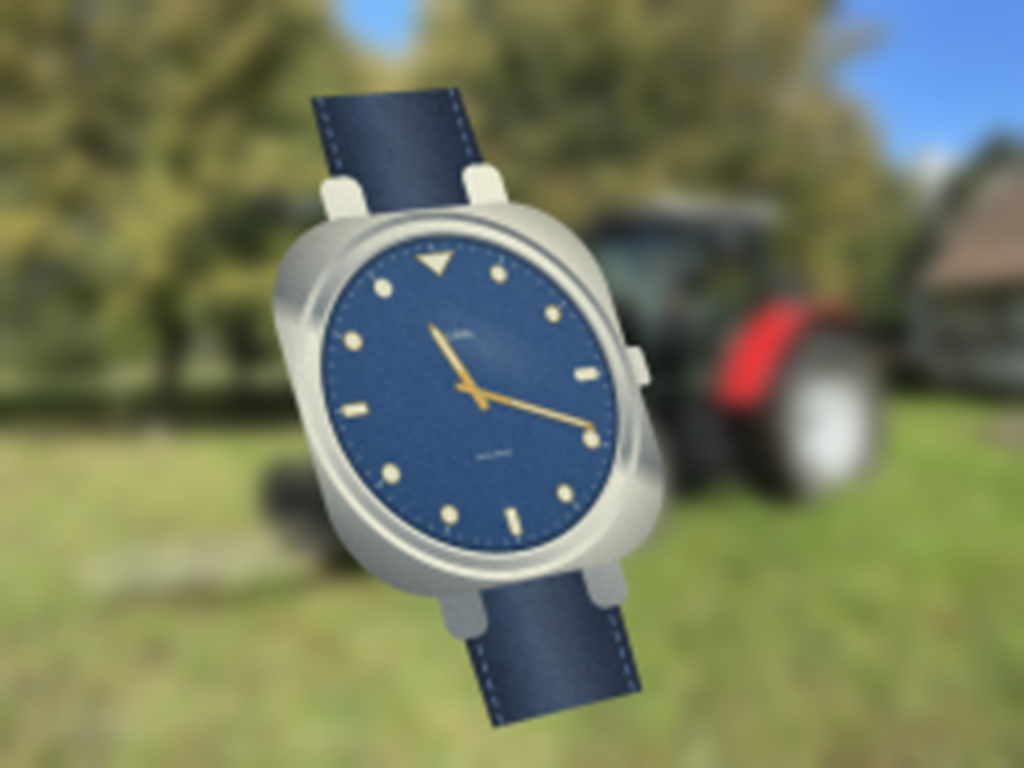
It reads 11,19
